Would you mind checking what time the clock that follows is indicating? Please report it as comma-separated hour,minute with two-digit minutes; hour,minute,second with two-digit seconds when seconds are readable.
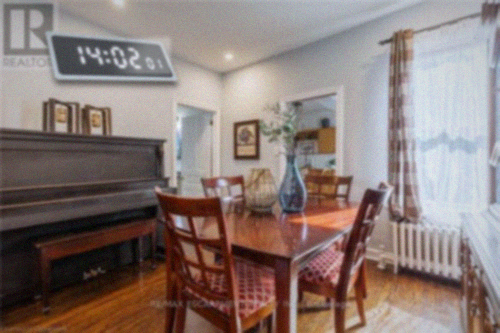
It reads 14,02
